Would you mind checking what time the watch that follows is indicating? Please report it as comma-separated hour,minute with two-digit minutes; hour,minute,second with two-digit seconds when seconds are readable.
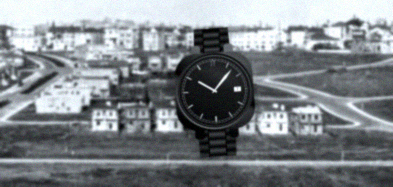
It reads 10,07
